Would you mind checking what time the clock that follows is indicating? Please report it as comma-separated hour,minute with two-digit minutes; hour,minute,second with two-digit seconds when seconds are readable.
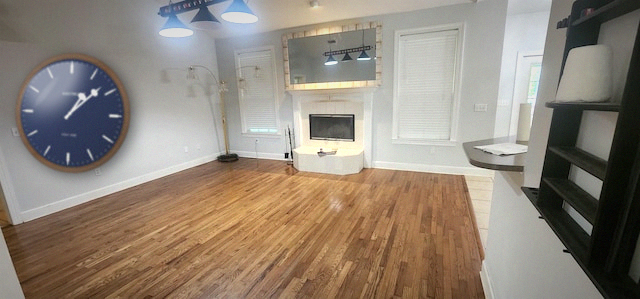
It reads 1,08
